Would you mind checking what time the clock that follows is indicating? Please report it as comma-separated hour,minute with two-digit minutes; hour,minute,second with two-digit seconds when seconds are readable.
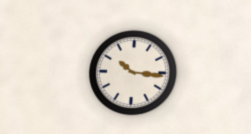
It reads 10,16
